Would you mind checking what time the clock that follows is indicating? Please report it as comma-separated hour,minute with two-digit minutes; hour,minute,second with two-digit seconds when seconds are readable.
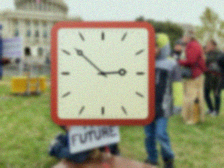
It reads 2,52
